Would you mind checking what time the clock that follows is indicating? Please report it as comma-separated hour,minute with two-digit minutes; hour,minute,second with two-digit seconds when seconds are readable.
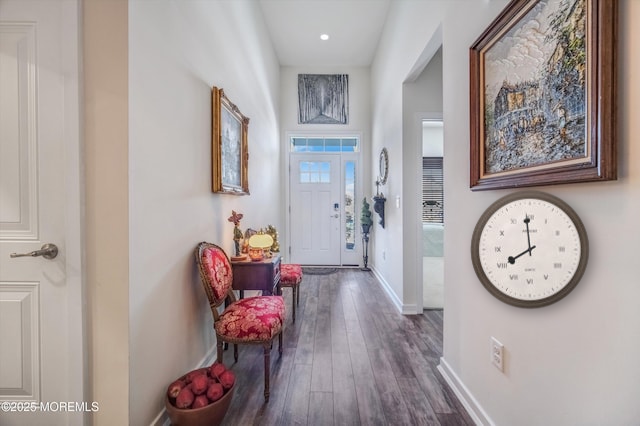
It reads 7,59
